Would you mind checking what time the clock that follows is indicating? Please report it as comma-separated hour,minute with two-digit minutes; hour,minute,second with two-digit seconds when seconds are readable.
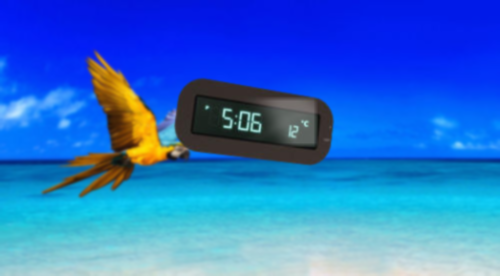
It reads 5,06
